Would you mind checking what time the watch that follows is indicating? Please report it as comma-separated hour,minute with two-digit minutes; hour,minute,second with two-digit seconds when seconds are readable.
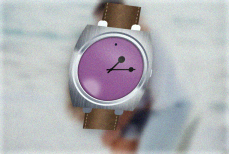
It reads 1,14
